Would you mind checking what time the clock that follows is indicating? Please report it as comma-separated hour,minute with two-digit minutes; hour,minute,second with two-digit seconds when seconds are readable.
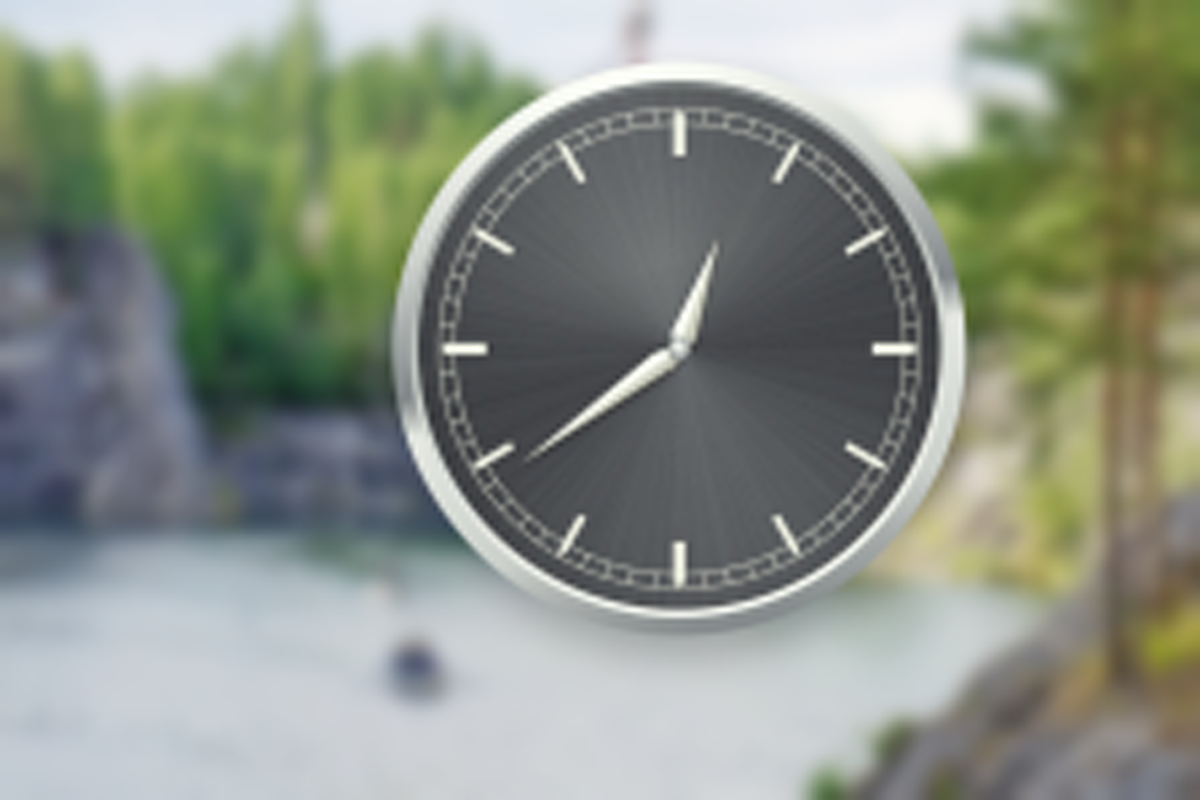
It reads 12,39
